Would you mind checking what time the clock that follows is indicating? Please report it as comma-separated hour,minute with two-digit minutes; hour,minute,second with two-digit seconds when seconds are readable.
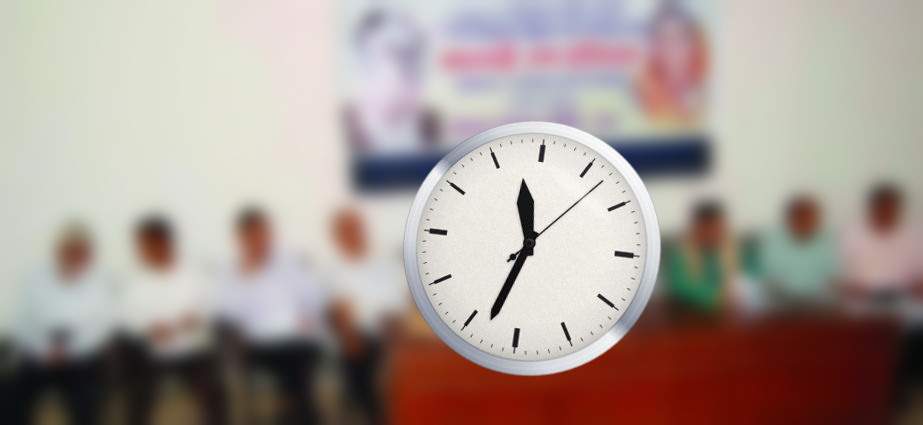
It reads 11,33,07
